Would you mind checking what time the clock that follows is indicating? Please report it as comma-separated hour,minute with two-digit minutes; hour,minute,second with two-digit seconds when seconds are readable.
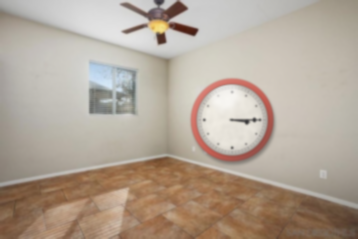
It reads 3,15
